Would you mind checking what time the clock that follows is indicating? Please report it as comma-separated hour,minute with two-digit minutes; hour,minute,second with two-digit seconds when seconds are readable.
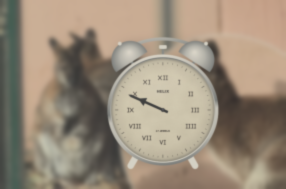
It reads 9,49
